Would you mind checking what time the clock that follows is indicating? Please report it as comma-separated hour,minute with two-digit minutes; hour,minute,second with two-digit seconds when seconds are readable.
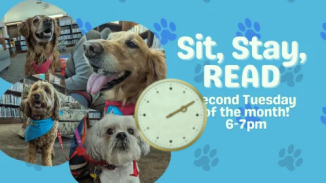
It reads 2,10
